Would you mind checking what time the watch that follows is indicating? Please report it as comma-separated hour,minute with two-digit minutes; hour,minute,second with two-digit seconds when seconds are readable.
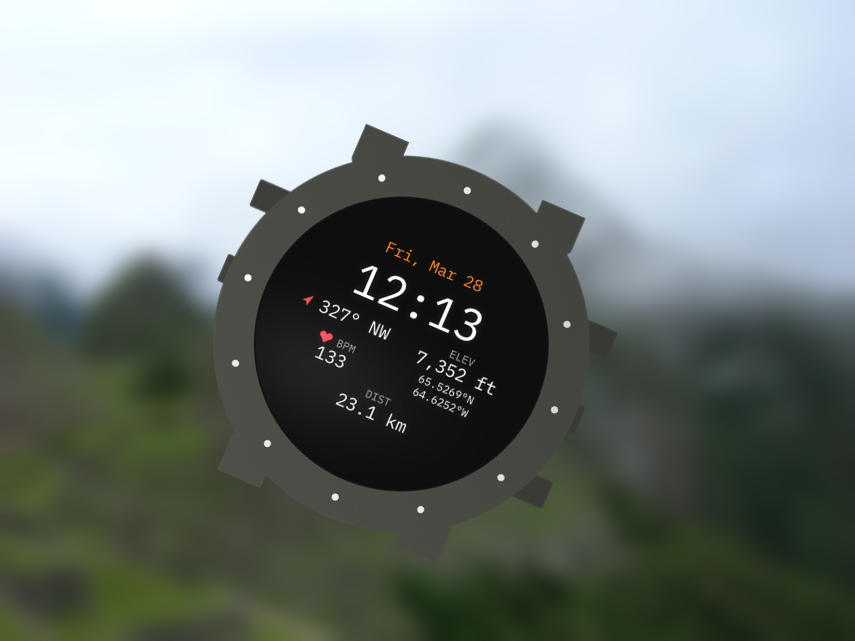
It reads 12,13
